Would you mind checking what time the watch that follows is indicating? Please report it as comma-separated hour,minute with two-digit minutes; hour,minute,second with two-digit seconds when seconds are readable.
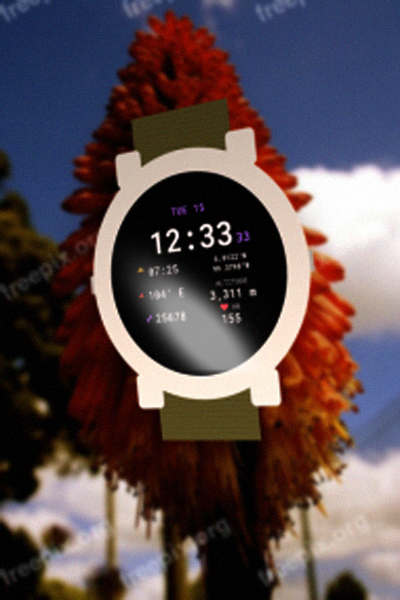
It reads 12,33
